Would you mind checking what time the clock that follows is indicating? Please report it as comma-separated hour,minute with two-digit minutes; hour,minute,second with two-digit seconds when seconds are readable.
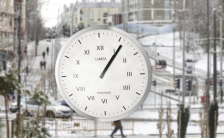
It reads 1,06
